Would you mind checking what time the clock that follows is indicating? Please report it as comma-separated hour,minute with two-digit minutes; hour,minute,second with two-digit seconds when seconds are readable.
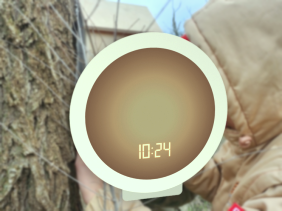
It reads 10,24
